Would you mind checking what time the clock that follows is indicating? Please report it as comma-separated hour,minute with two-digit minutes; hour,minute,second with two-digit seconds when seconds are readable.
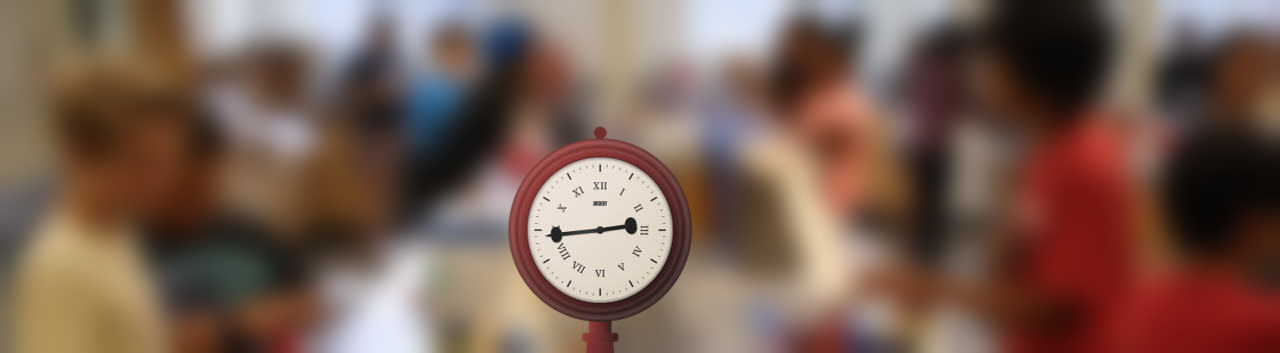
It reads 2,44
